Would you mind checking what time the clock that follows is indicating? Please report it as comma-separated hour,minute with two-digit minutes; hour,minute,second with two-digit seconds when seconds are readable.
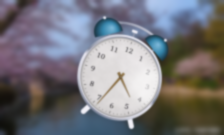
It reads 4,34
